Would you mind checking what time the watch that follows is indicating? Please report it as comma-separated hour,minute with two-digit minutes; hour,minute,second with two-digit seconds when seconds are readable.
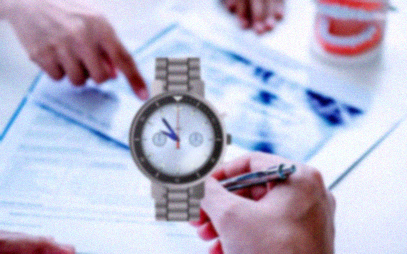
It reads 9,54
